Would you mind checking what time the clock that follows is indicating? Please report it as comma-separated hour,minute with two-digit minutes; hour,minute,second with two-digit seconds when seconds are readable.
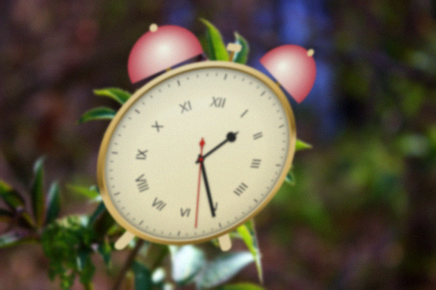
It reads 1,25,28
